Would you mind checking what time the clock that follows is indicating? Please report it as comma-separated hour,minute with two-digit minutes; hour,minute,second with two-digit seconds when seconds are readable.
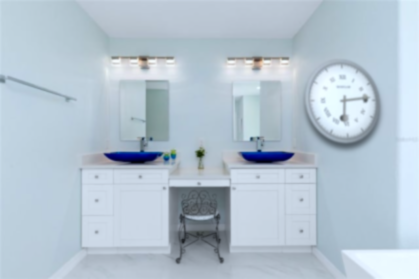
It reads 6,14
